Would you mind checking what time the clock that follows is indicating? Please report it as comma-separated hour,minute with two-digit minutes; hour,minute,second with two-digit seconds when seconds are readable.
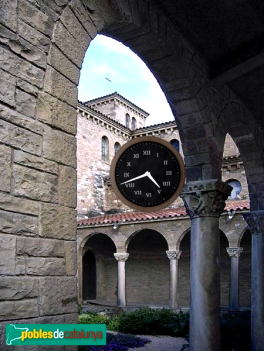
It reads 4,42
